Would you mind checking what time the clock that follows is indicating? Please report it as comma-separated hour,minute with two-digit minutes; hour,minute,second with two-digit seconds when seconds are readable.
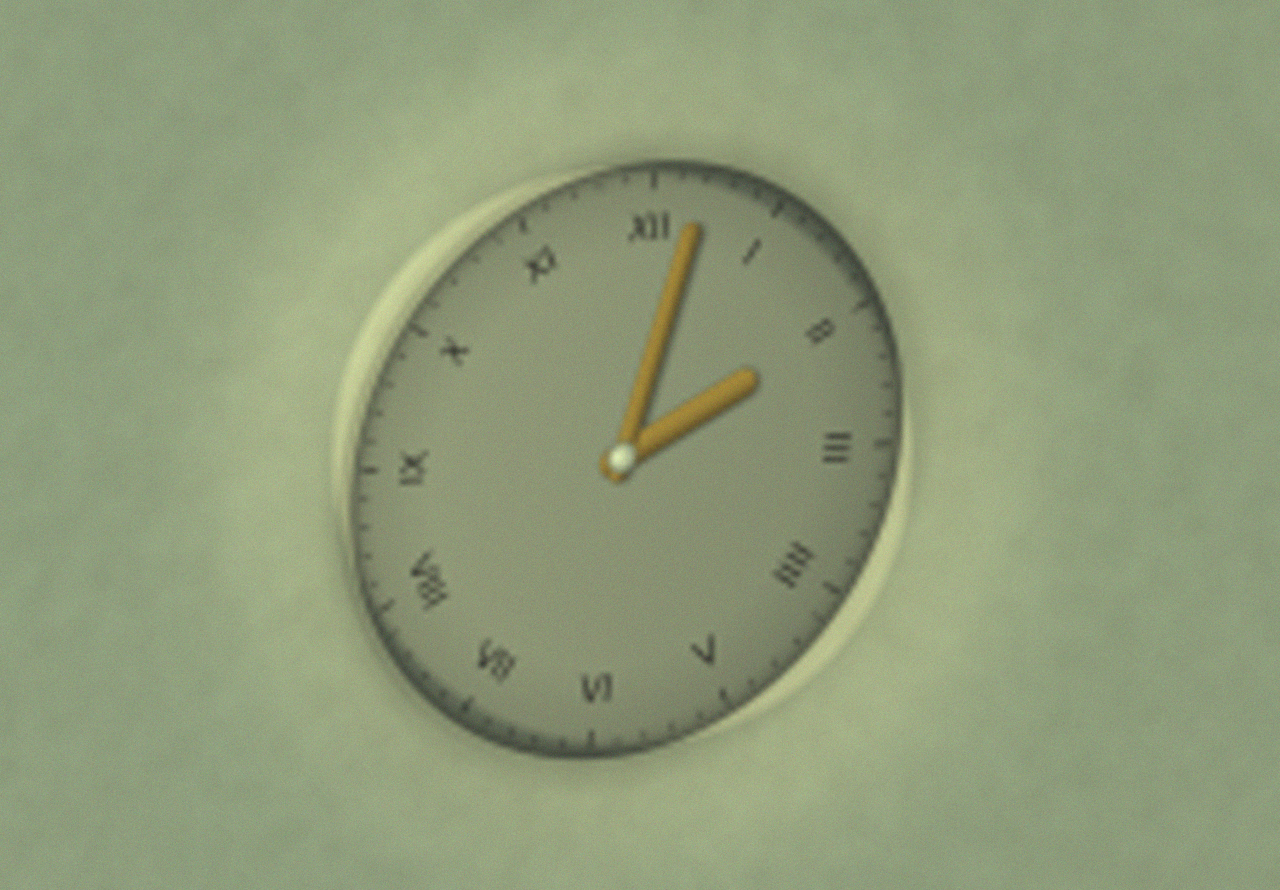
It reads 2,02
